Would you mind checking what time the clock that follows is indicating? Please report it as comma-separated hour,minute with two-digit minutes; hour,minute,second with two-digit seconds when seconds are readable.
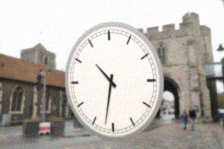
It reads 10,32
